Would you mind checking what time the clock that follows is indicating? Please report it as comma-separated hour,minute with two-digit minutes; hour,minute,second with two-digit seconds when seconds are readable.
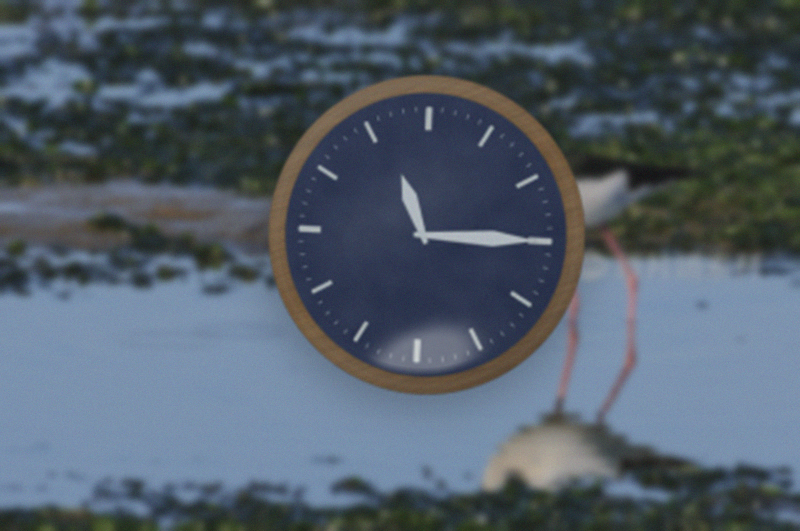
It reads 11,15
